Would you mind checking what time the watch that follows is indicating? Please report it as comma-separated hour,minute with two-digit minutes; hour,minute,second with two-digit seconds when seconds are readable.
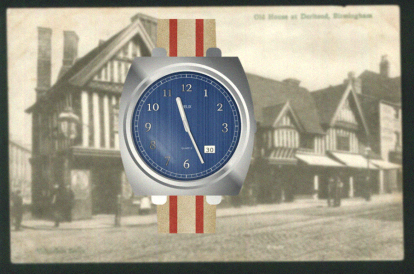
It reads 11,26
